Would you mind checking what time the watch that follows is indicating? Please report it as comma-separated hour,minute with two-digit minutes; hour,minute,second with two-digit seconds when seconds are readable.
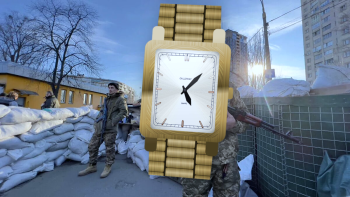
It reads 5,07
